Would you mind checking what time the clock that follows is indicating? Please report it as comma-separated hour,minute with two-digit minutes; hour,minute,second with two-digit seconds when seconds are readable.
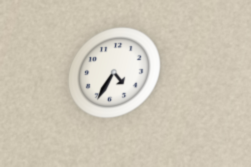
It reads 4,34
